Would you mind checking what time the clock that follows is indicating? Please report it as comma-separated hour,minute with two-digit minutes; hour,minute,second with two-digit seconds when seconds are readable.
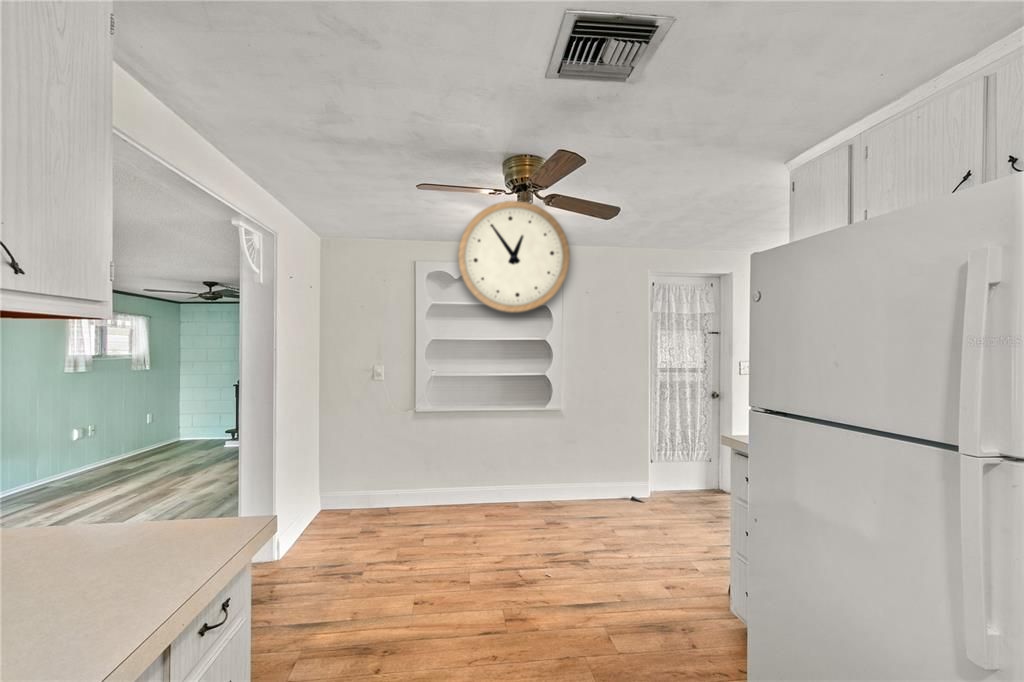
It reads 12,55
